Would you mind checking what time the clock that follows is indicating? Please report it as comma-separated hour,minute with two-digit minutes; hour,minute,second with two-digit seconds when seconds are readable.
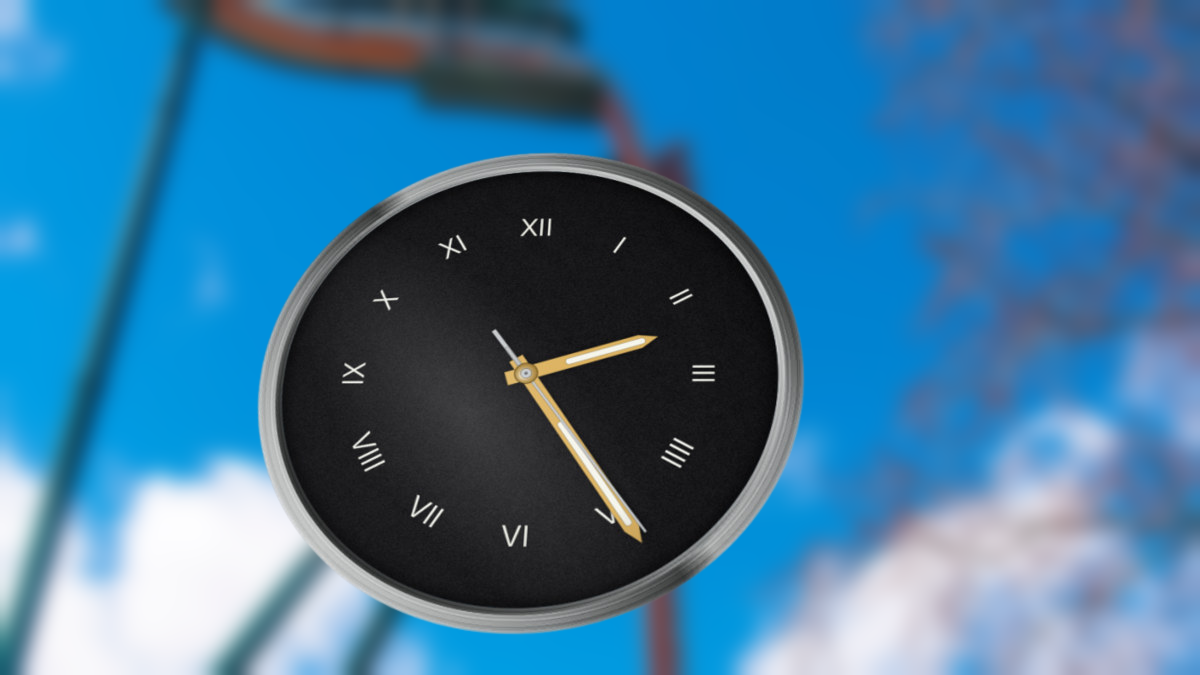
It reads 2,24,24
